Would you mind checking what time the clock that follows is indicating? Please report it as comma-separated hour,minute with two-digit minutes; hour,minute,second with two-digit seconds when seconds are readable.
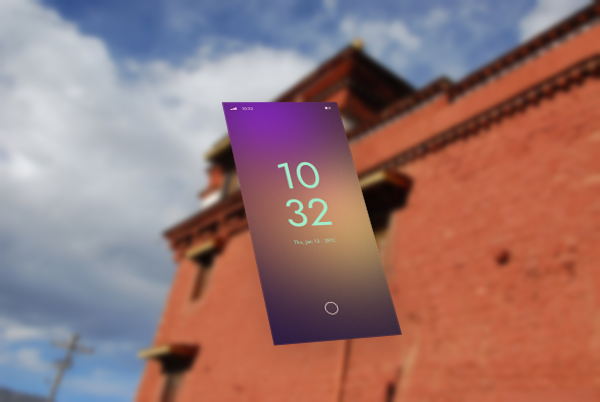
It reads 10,32
